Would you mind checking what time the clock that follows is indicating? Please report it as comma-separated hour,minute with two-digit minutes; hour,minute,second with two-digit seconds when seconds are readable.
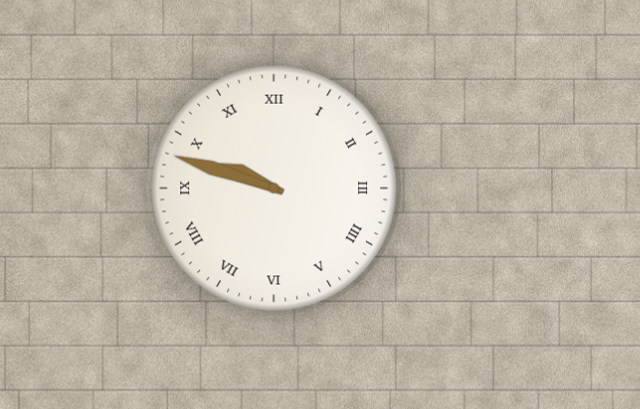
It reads 9,48
